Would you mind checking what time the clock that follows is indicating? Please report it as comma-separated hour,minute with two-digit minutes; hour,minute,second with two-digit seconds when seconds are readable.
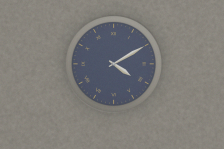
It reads 4,10
